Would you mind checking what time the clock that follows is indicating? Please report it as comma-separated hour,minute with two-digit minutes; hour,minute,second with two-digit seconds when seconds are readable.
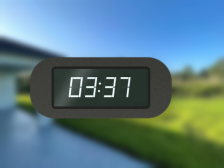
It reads 3,37
